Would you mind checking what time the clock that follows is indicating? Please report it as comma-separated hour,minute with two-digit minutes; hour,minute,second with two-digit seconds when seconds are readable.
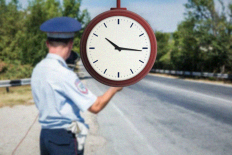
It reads 10,16
